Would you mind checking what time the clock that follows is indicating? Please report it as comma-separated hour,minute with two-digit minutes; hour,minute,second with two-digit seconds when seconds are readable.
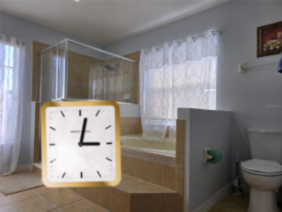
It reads 3,02
